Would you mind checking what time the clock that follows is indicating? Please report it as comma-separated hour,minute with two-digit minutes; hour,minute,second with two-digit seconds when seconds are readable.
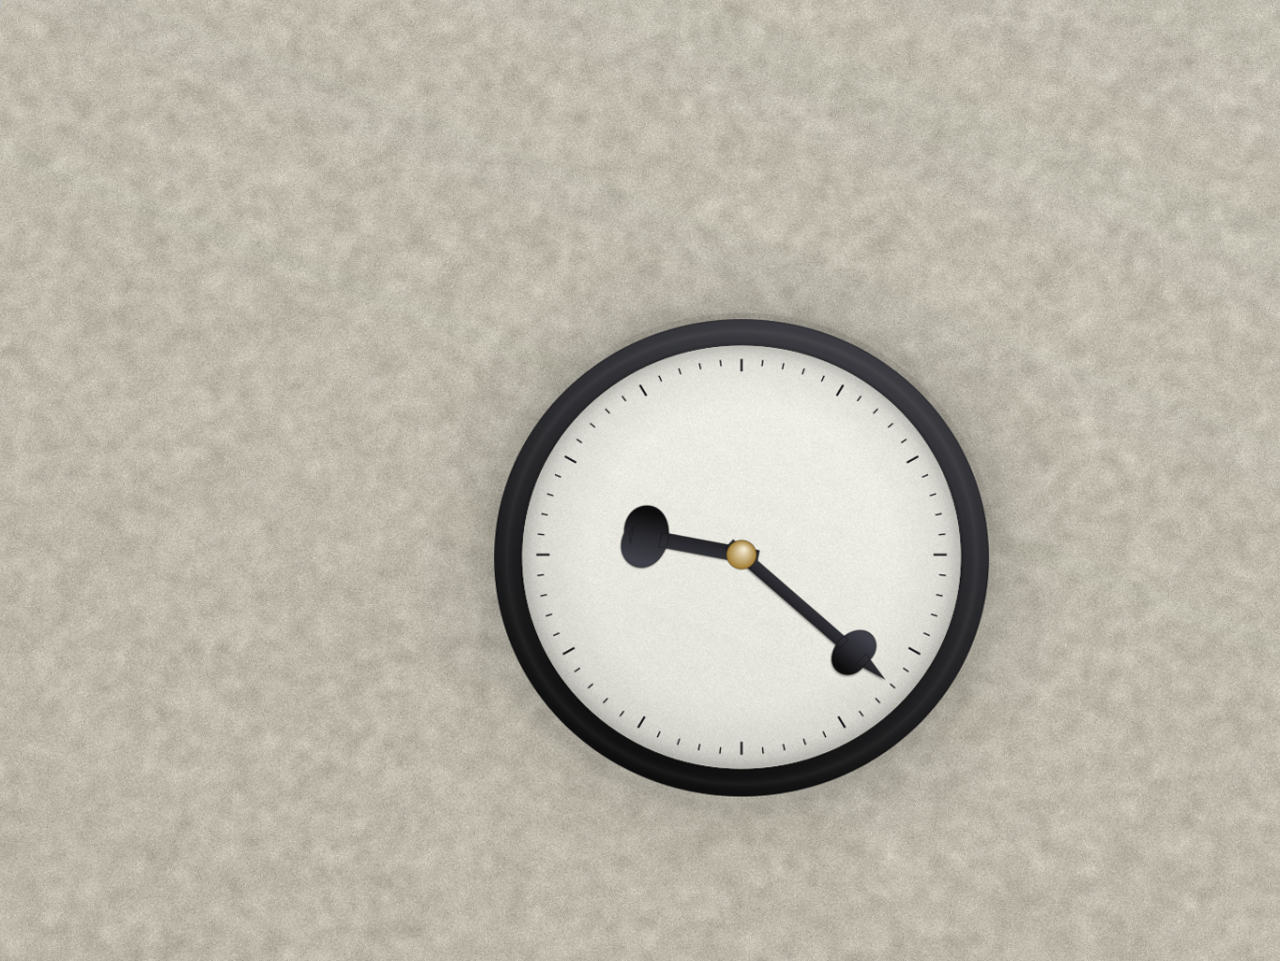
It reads 9,22
